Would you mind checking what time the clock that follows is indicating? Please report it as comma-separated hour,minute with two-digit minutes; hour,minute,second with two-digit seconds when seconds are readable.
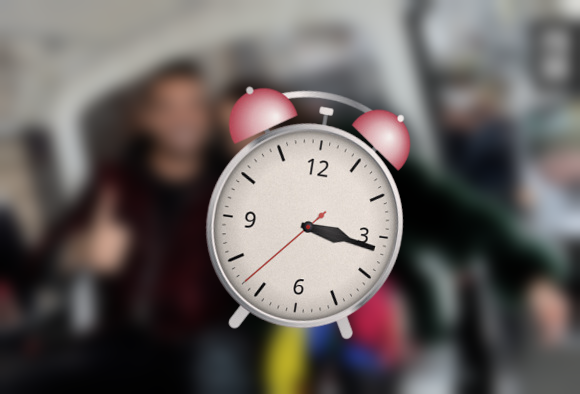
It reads 3,16,37
